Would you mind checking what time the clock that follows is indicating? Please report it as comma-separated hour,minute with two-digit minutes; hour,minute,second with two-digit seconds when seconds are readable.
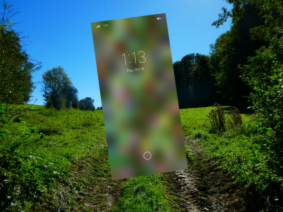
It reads 1,13
